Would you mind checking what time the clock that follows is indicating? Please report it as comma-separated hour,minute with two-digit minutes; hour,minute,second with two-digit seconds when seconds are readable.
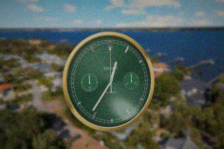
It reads 12,36
